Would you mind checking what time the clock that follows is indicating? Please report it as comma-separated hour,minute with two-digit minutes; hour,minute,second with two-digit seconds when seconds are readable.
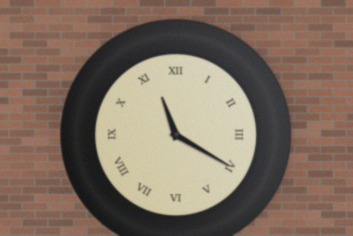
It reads 11,20
